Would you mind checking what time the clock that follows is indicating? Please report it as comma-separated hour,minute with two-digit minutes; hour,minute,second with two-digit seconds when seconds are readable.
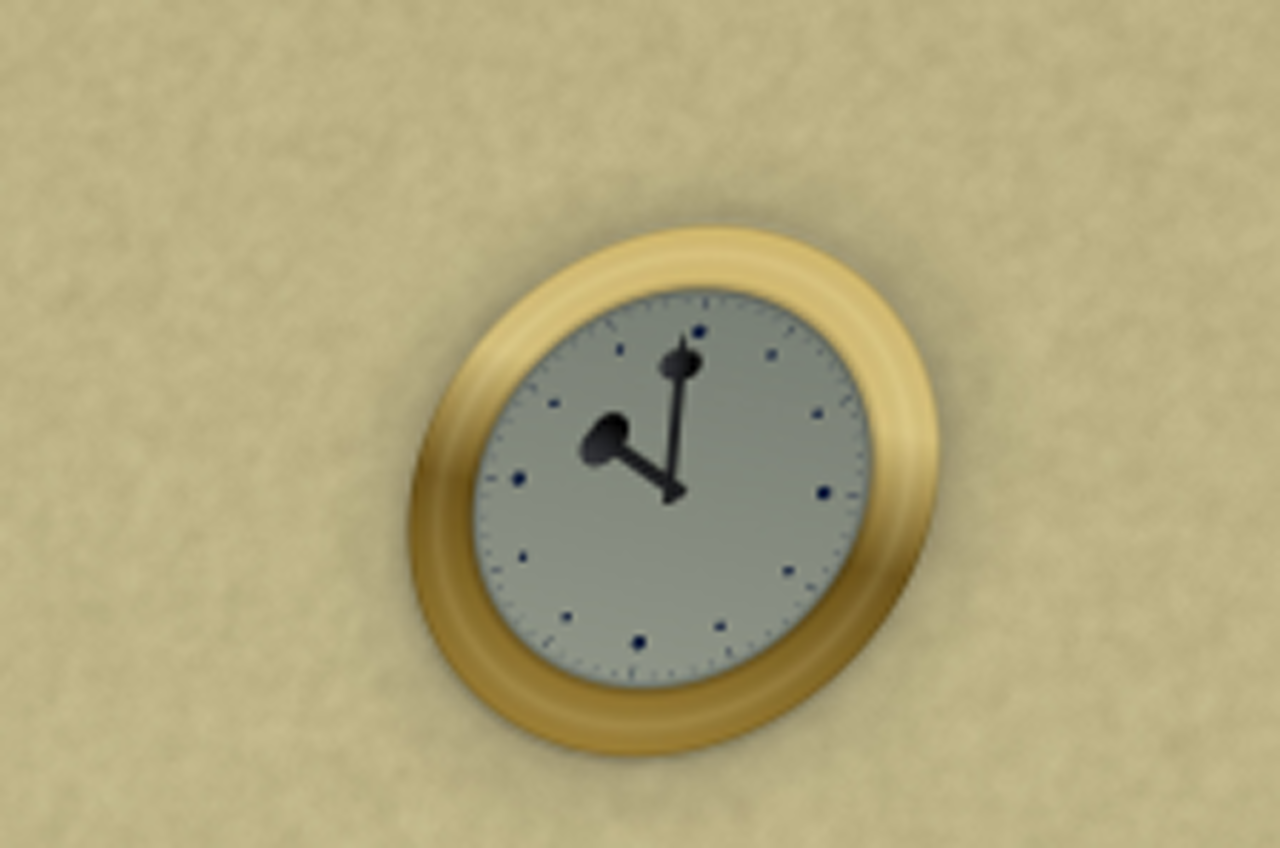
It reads 9,59
